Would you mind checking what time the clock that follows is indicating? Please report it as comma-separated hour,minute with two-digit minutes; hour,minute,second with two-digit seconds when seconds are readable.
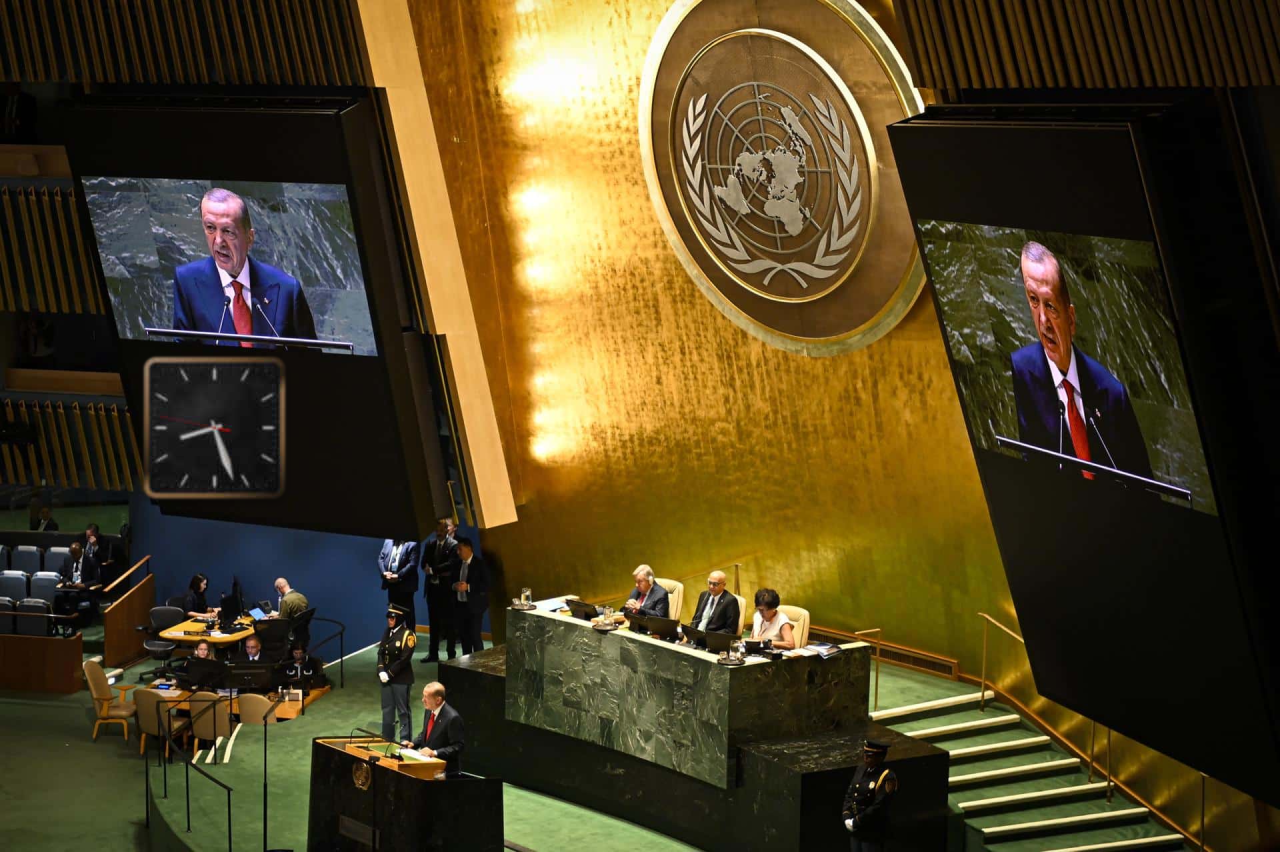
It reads 8,26,47
